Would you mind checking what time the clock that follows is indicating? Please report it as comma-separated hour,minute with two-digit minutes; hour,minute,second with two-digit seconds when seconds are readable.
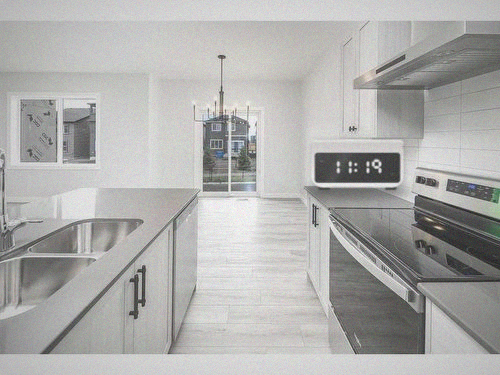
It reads 11,19
